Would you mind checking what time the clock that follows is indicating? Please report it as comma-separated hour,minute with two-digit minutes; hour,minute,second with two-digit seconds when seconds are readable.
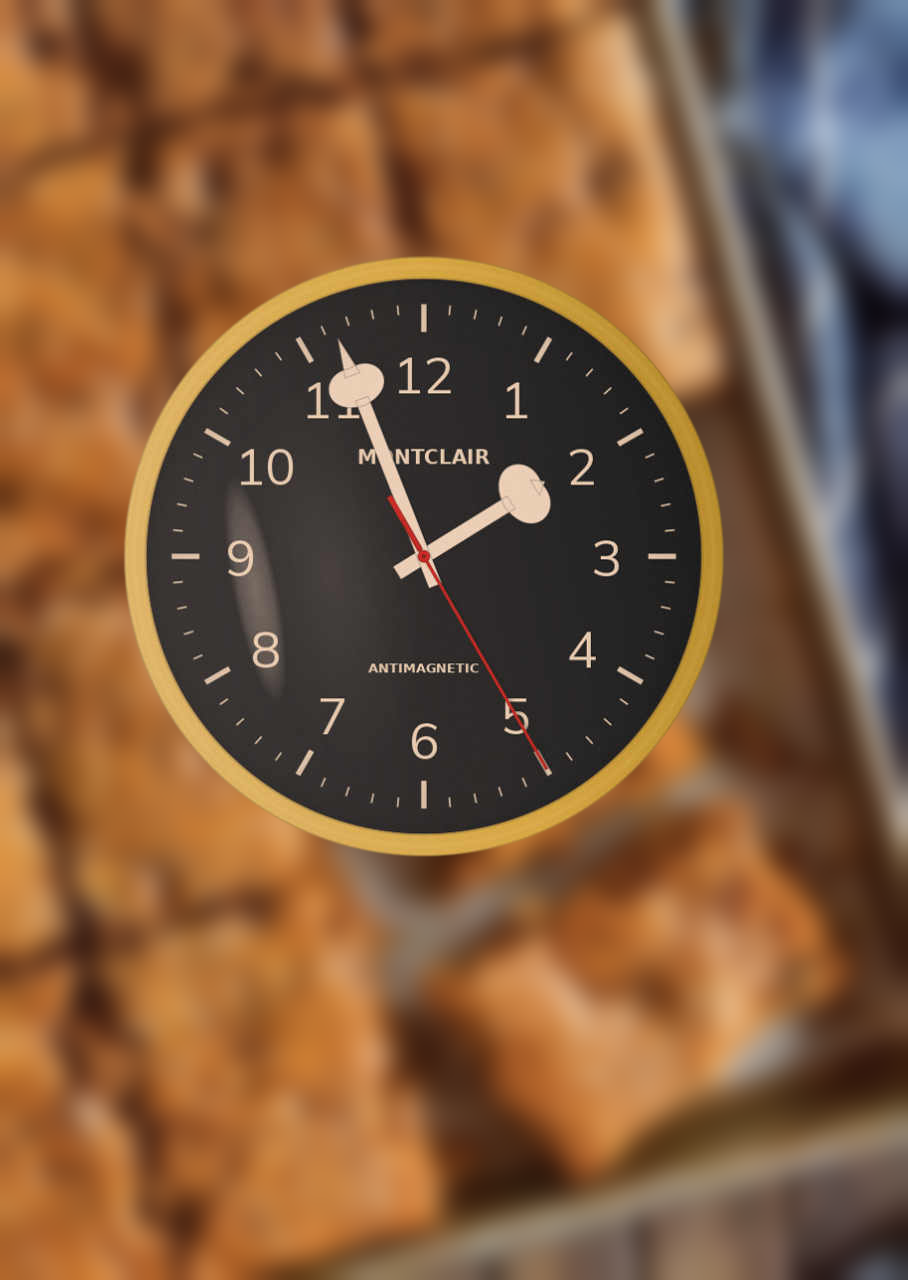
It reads 1,56,25
